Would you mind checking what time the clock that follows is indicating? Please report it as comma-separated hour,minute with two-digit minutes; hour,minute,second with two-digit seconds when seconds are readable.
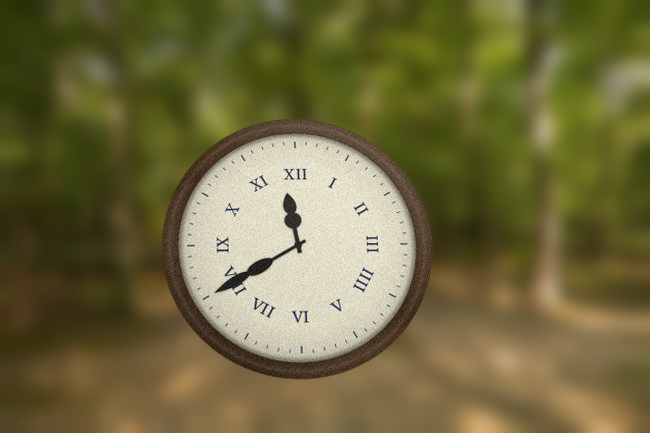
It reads 11,40
